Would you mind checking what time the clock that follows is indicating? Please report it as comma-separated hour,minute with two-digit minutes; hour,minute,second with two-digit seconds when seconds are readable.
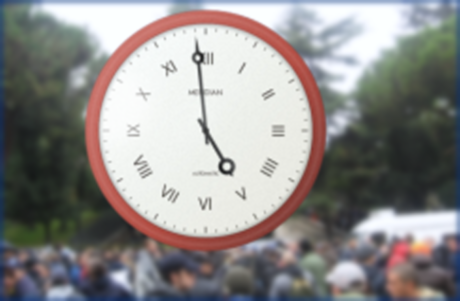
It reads 4,59
